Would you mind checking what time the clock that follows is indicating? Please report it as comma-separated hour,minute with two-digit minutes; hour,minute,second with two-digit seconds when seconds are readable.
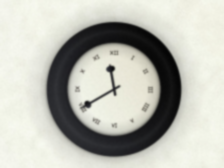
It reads 11,40
